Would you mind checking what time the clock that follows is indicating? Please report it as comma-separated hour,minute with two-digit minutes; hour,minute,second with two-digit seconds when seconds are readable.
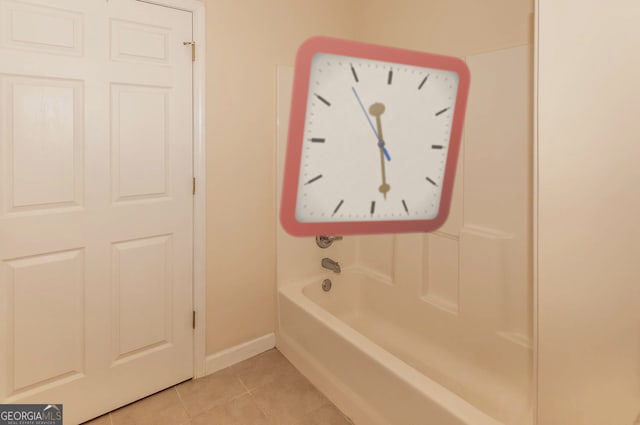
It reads 11,27,54
